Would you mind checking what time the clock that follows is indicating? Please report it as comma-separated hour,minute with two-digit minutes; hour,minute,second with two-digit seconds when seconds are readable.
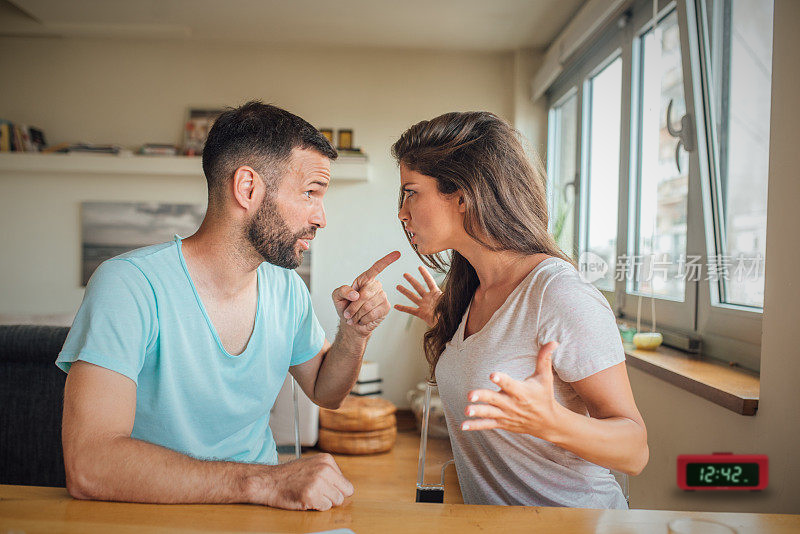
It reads 12,42
